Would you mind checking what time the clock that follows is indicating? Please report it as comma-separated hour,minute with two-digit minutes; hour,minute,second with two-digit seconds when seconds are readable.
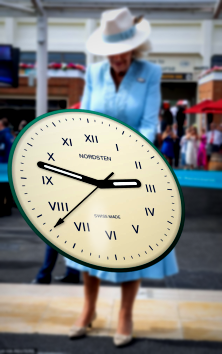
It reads 2,47,38
